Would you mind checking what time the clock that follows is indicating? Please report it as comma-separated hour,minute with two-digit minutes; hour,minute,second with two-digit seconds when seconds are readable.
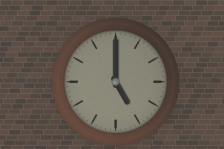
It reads 5,00
